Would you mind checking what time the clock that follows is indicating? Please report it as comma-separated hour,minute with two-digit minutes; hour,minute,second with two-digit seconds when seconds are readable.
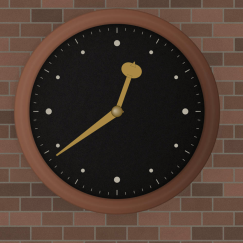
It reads 12,39
